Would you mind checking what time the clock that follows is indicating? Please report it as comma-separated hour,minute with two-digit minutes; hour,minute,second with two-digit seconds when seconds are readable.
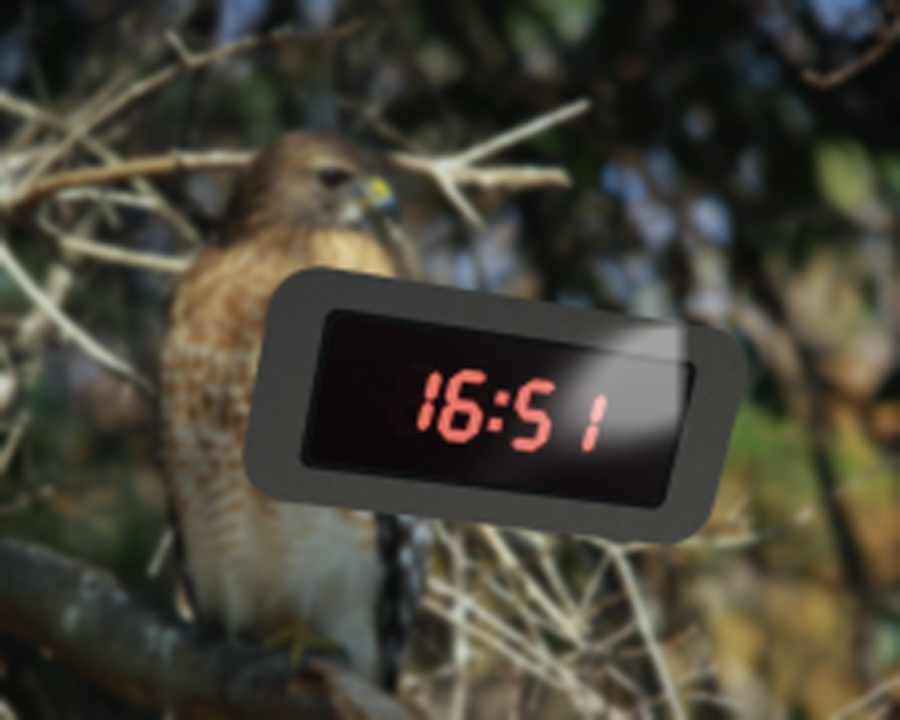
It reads 16,51
